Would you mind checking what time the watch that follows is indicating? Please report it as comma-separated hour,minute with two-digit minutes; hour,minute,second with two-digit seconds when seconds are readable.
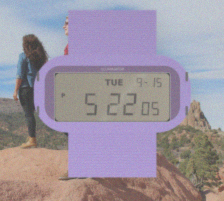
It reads 5,22,05
